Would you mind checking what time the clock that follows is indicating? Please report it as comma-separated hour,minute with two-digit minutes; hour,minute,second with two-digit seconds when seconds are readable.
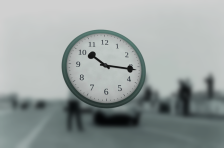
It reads 10,16
